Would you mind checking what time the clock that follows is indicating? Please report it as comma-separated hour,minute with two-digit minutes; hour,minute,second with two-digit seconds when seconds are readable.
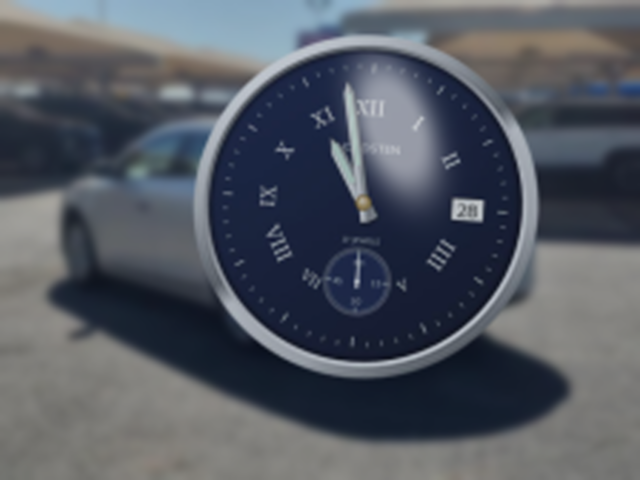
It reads 10,58
